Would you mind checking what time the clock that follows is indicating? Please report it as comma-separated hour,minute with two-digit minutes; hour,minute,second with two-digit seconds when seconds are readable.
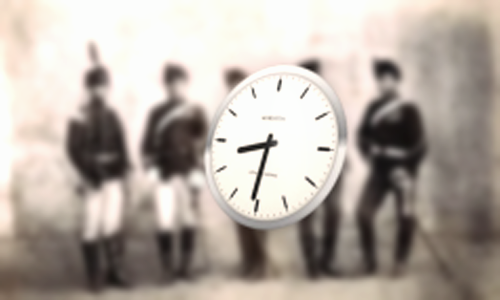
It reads 8,31
